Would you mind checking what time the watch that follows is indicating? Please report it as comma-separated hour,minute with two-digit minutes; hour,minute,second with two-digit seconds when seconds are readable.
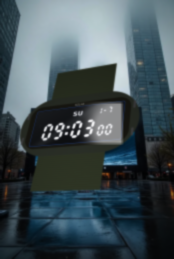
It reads 9,03,00
